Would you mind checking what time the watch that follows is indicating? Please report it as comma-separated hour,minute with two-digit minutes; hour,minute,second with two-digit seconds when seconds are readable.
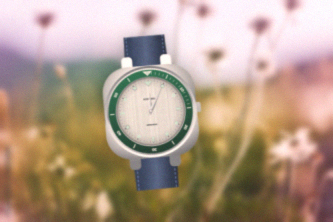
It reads 12,05
